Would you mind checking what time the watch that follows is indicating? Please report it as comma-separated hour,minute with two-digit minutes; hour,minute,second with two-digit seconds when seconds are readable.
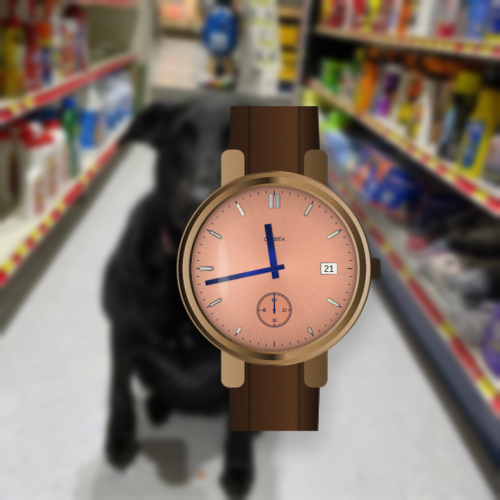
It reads 11,43
